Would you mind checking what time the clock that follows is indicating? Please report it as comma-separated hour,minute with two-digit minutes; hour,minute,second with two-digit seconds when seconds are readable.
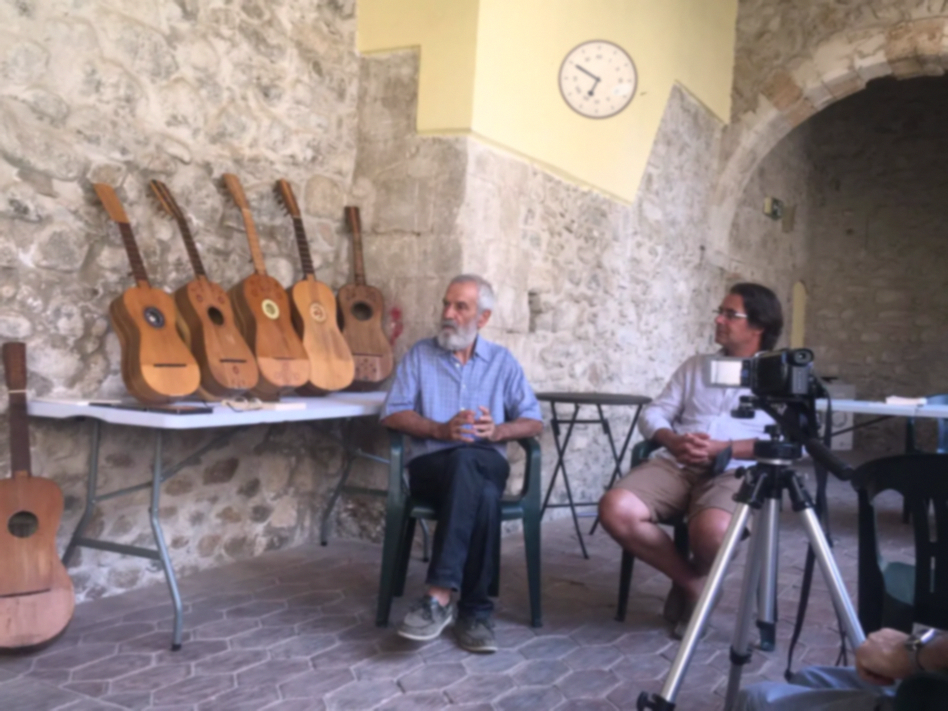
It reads 6,50
